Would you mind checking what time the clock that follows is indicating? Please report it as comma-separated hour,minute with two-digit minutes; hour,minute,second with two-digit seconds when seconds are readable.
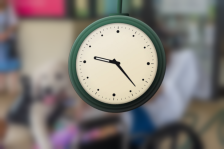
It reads 9,23
